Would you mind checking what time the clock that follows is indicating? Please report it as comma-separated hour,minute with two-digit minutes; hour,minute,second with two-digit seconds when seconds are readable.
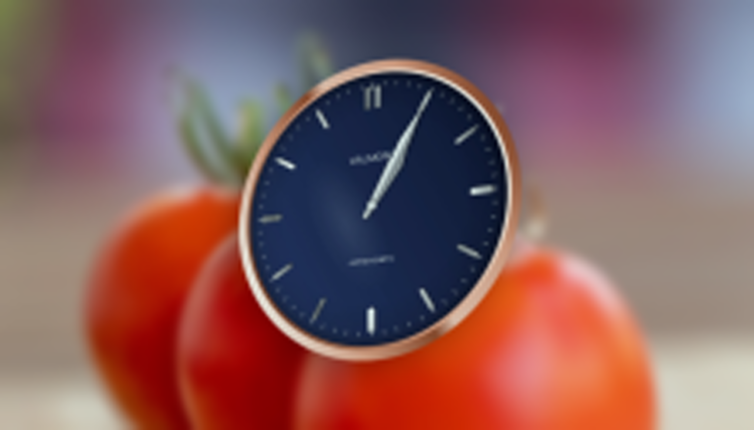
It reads 1,05
